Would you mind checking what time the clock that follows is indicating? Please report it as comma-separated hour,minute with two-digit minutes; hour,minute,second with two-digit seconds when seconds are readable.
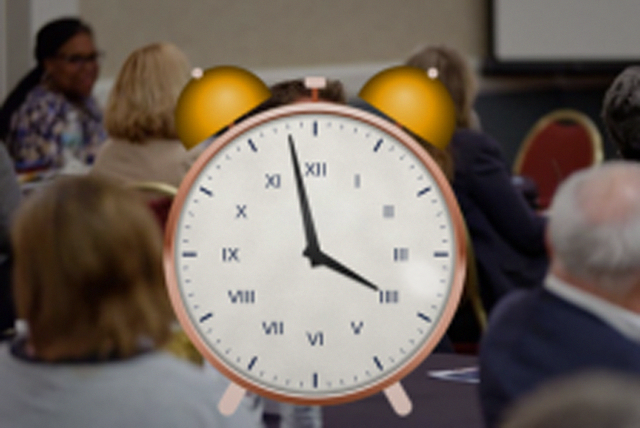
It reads 3,58
